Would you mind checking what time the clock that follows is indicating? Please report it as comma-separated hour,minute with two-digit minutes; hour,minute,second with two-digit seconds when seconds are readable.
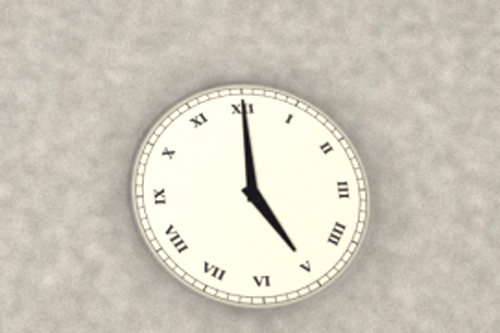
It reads 5,00
